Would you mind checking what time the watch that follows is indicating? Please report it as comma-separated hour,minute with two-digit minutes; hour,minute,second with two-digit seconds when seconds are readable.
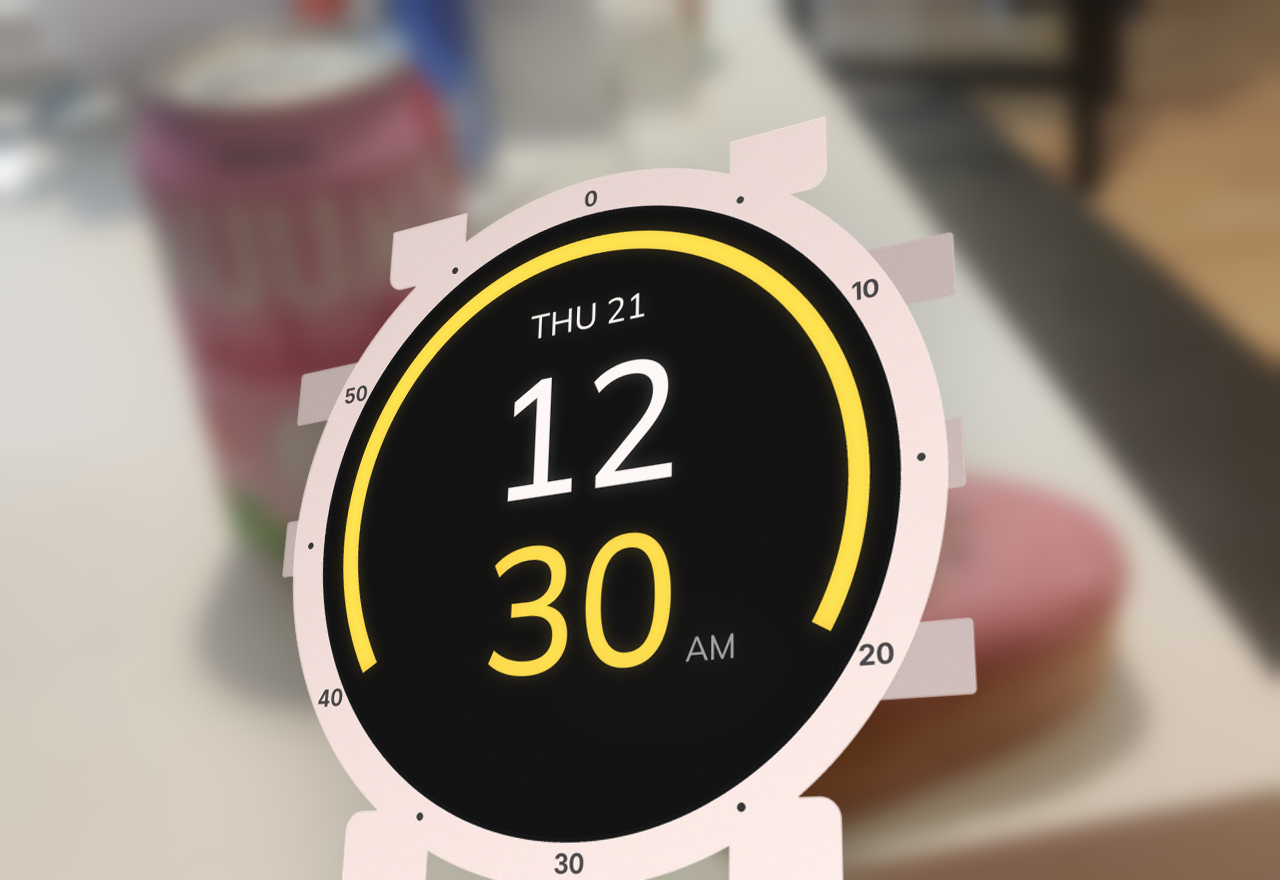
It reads 12,30
